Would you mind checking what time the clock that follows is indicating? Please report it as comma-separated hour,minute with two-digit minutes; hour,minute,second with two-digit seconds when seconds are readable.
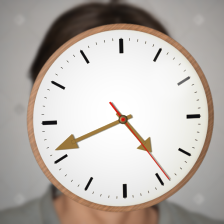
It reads 4,41,24
